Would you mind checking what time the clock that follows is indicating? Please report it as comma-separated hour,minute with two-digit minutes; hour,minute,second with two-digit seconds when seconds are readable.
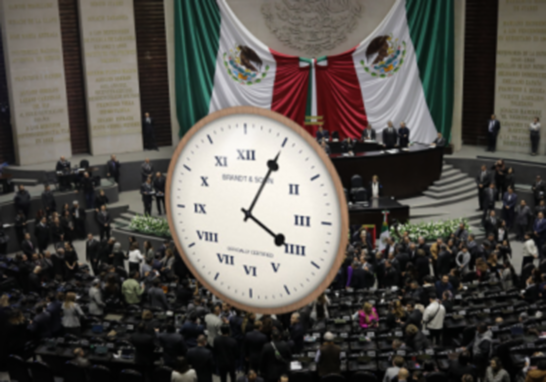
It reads 4,05
